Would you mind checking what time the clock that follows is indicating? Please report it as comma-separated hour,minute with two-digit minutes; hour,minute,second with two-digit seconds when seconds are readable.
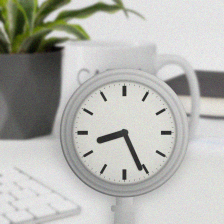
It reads 8,26
